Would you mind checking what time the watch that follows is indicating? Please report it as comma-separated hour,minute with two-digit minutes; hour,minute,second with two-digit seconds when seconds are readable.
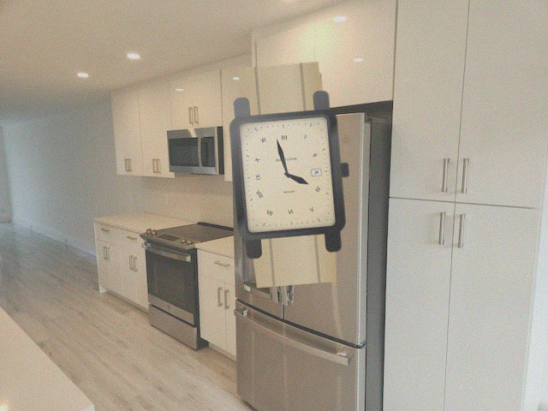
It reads 3,58
